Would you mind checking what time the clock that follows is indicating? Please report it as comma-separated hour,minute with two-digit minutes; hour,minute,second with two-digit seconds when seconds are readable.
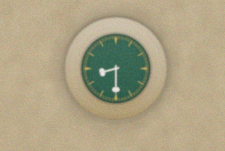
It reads 8,30
